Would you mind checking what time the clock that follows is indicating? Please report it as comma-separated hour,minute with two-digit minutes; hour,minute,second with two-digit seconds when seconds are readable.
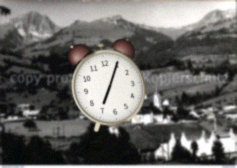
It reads 7,05
